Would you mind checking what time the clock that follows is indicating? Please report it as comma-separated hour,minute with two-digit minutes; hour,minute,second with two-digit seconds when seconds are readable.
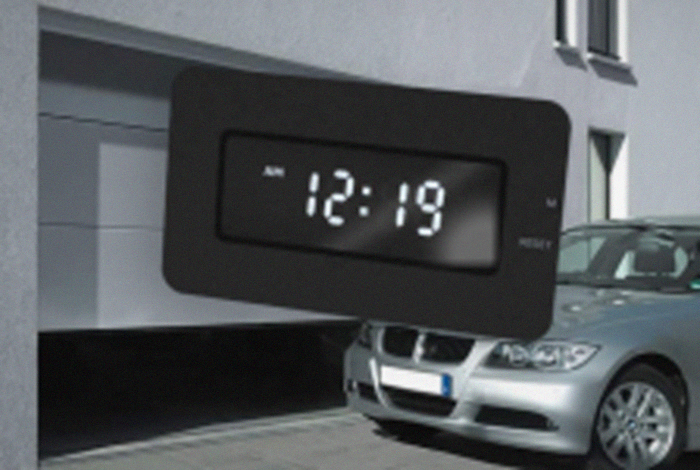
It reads 12,19
